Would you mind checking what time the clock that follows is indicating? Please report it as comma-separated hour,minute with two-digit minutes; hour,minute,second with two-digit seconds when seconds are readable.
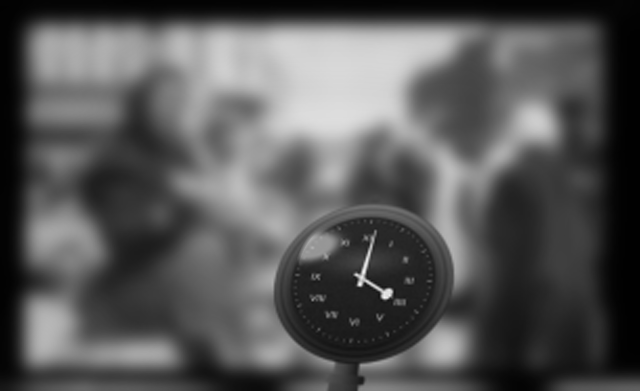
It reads 4,01
